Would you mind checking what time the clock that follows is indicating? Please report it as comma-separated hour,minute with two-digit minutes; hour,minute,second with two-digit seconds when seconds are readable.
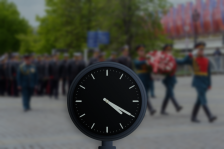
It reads 4,20
